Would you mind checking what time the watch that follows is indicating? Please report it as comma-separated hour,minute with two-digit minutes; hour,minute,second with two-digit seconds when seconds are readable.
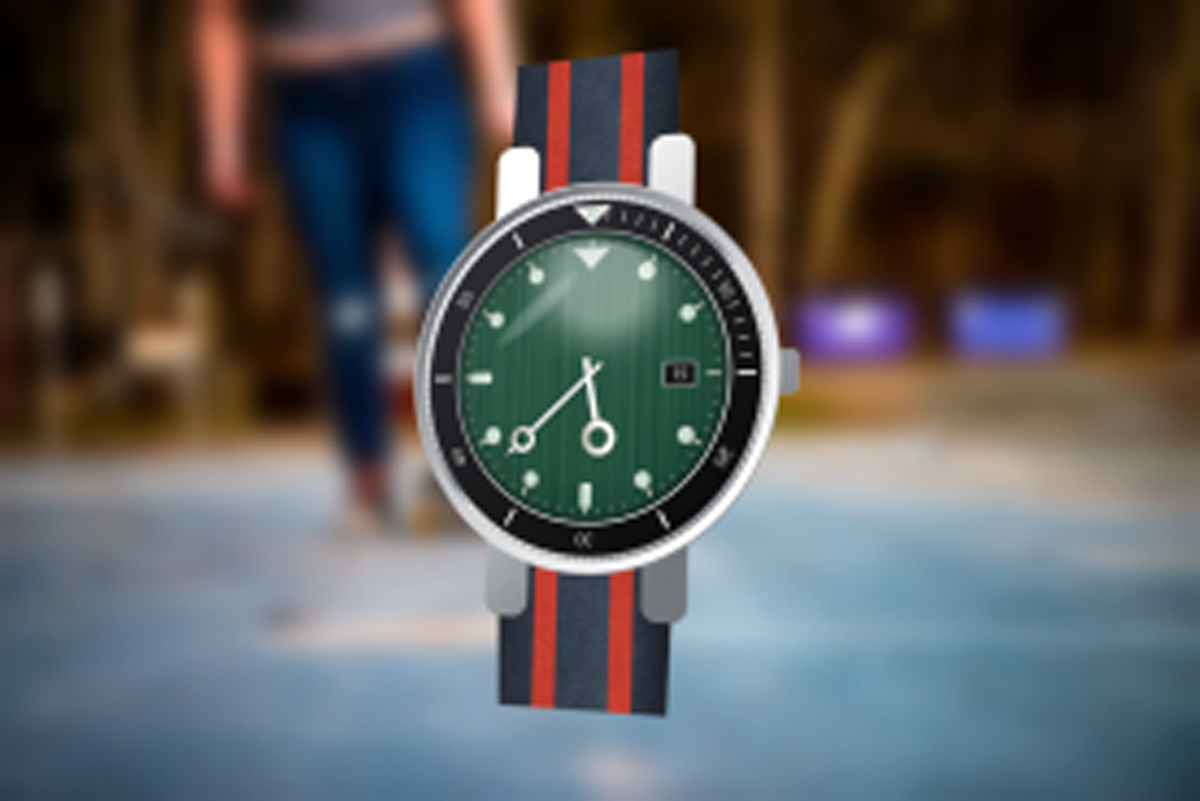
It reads 5,38
